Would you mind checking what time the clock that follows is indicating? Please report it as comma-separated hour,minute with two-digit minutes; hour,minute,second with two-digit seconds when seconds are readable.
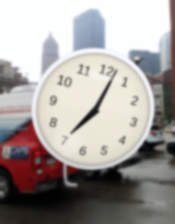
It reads 7,02
